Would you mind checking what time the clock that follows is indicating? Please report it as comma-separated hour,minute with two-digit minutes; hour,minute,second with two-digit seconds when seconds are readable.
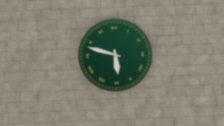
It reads 5,48
